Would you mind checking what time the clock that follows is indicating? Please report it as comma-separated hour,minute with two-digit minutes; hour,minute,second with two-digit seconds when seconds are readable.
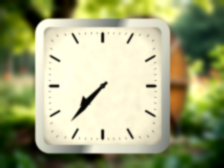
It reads 7,37
